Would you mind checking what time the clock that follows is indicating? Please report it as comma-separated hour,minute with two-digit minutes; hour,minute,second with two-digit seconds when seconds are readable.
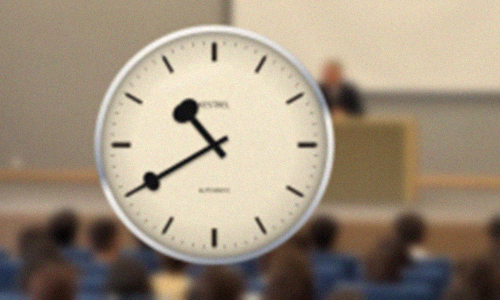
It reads 10,40
